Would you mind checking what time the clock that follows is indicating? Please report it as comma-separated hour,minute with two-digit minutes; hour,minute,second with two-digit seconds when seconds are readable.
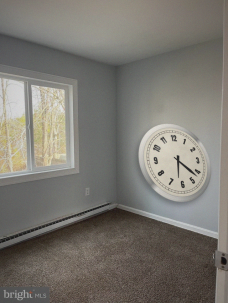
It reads 6,22
